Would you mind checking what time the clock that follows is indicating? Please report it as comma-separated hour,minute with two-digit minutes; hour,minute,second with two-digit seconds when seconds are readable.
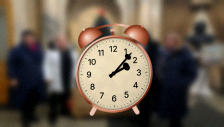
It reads 2,07
